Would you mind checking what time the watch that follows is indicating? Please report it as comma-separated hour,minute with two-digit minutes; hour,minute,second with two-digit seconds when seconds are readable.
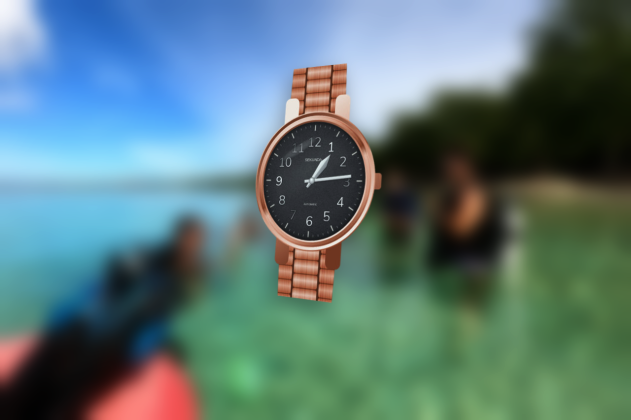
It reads 1,14
